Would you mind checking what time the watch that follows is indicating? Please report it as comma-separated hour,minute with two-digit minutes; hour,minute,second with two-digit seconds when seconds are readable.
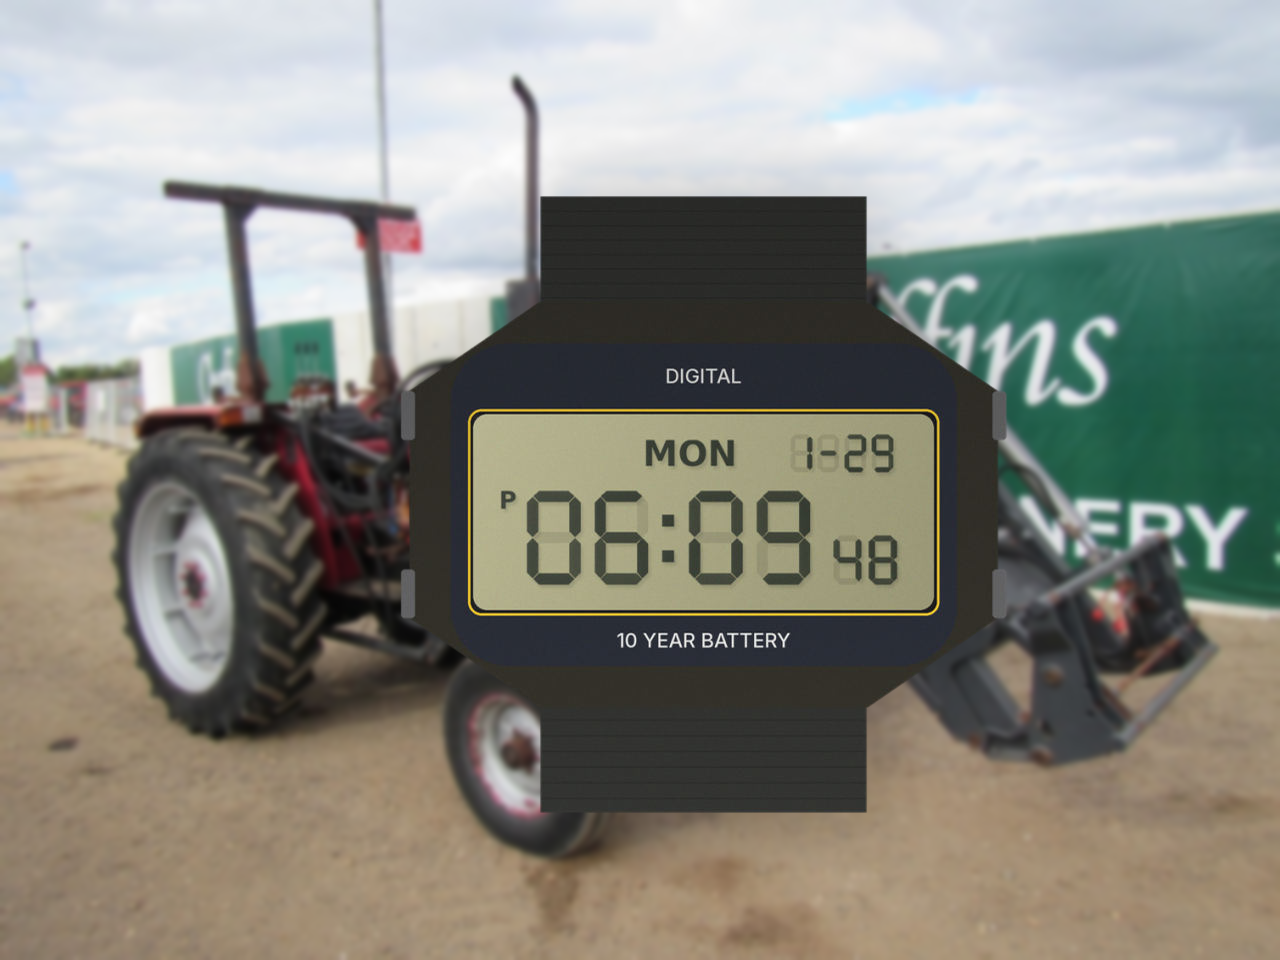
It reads 6,09,48
